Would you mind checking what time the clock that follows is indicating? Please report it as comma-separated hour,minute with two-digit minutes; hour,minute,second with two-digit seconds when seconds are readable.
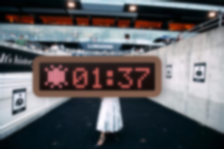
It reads 1,37
